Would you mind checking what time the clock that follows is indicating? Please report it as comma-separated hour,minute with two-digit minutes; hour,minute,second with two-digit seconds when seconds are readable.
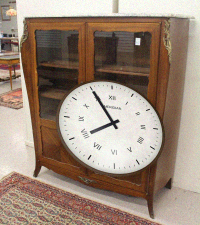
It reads 7,55
